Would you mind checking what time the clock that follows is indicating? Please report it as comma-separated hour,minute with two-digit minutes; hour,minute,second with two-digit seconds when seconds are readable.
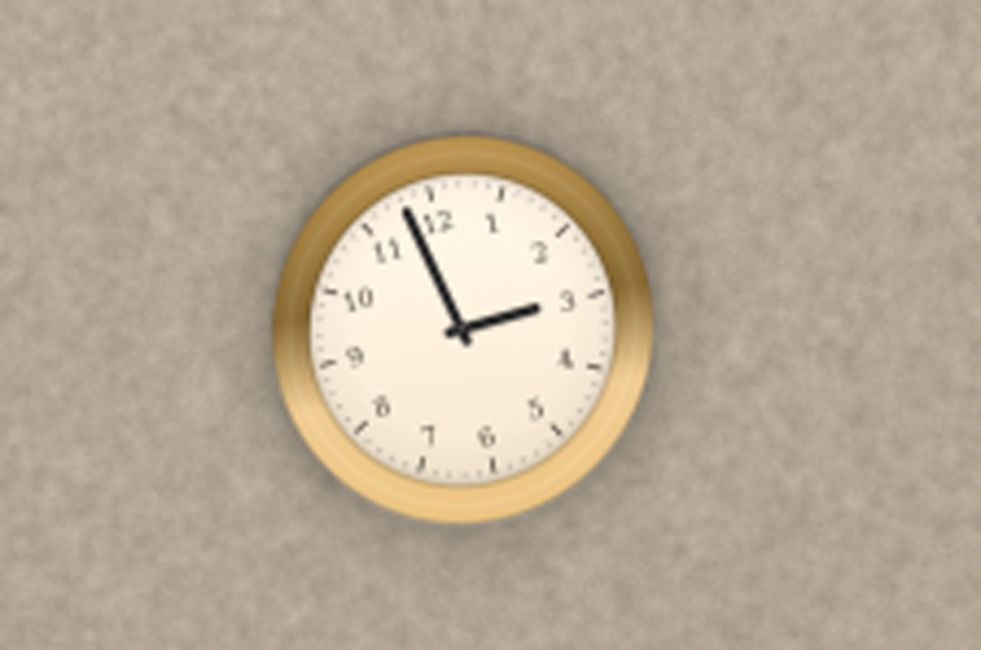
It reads 2,58
